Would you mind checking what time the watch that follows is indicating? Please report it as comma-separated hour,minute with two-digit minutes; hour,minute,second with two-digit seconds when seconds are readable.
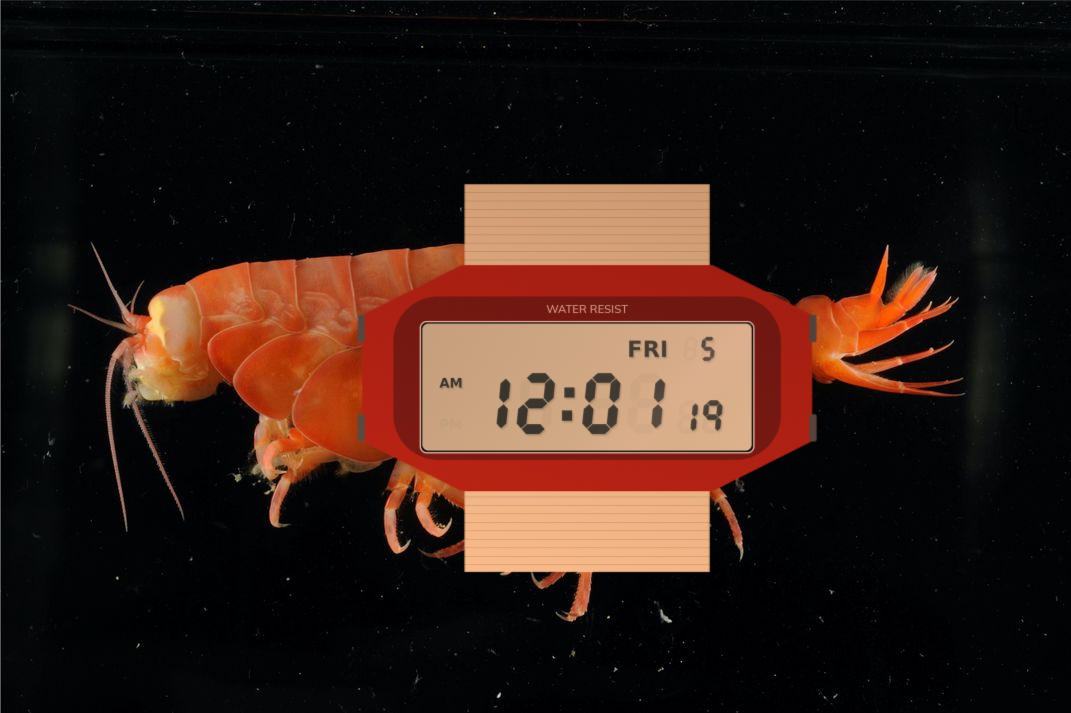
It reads 12,01,19
